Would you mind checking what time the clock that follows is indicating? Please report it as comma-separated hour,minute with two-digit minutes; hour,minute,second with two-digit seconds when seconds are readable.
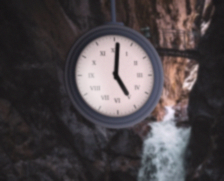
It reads 5,01
